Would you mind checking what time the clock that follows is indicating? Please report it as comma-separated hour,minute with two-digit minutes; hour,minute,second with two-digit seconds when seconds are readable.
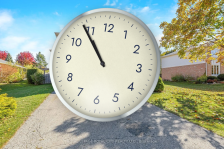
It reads 10,54
